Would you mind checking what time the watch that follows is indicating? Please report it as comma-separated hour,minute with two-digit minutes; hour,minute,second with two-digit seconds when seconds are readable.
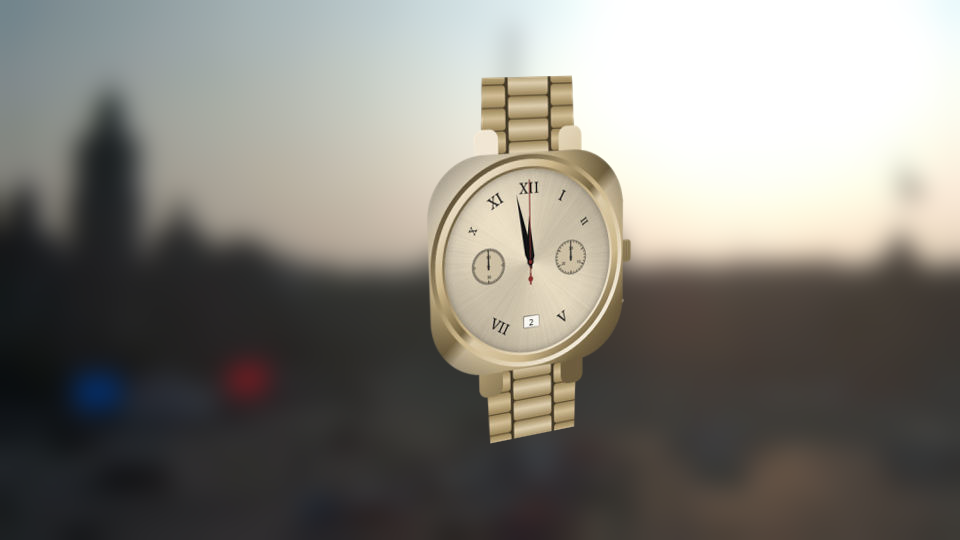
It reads 11,58
